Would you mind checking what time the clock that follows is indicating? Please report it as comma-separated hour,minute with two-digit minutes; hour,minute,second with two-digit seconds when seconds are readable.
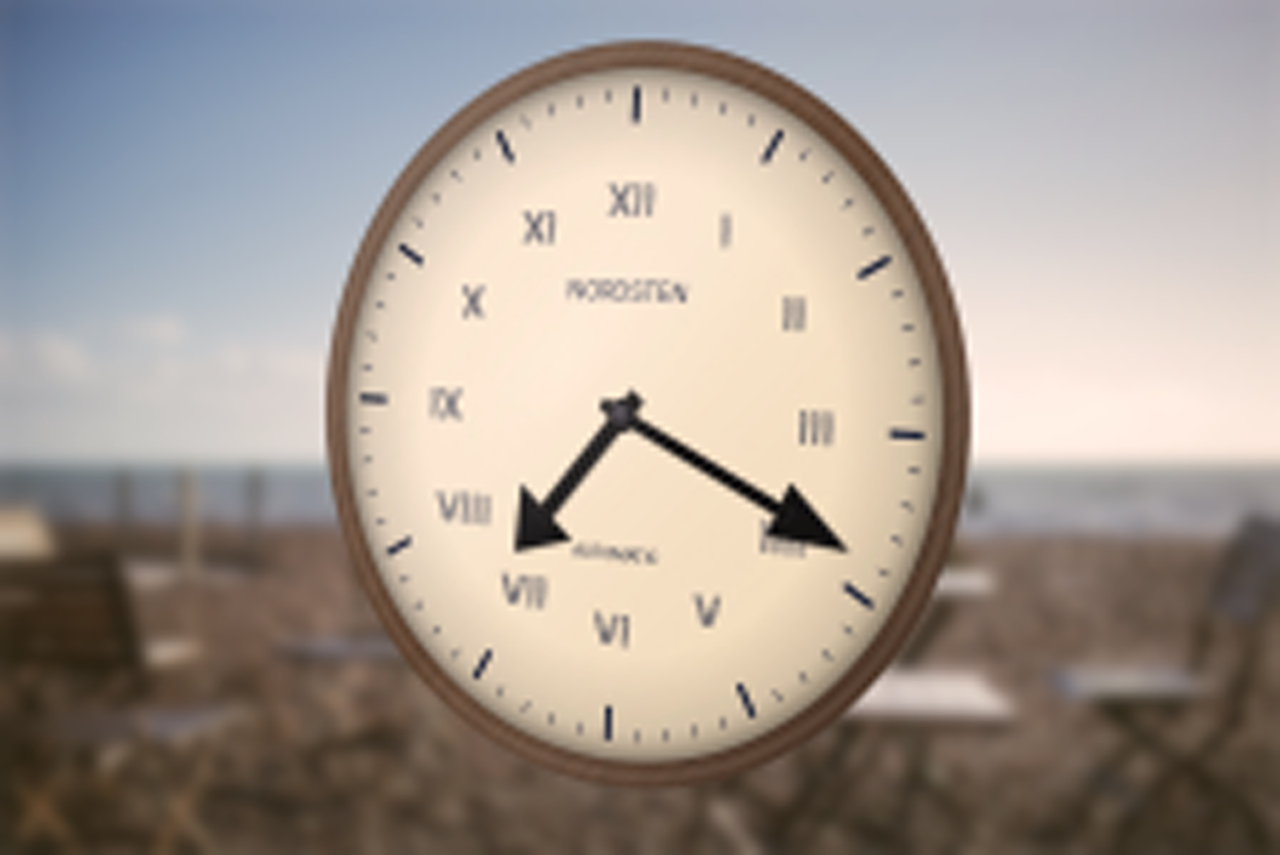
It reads 7,19
